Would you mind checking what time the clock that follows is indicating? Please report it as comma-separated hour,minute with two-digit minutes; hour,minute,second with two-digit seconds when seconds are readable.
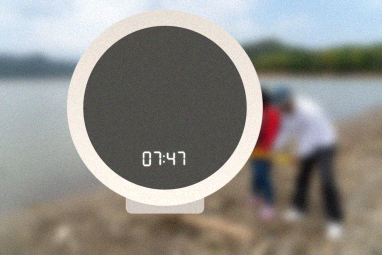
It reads 7,47
